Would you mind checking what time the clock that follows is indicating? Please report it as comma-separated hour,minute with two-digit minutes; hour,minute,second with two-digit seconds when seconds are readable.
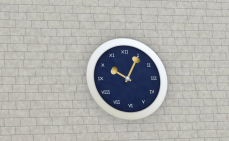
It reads 10,05
